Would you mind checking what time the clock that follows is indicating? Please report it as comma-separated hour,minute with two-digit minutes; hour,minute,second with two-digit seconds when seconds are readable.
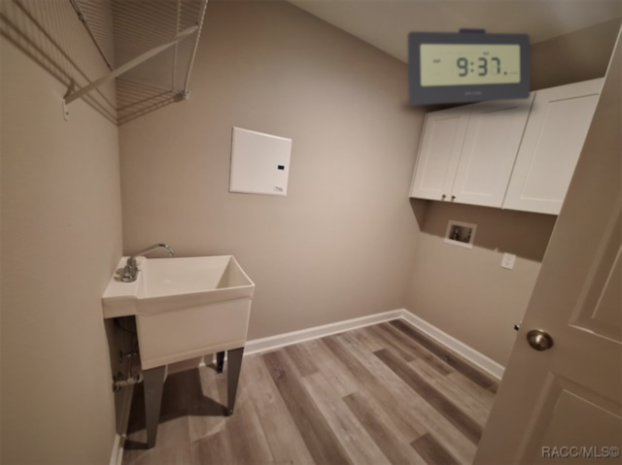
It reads 9,37
